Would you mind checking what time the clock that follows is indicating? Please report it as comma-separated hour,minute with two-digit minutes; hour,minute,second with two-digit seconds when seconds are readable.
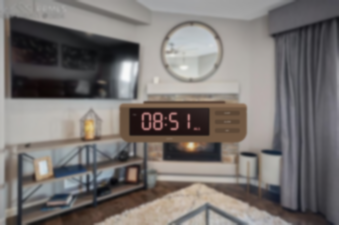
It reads 8,51
